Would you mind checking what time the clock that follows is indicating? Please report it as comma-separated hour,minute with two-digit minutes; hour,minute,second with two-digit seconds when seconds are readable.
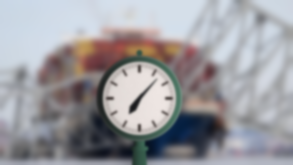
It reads 7,07
